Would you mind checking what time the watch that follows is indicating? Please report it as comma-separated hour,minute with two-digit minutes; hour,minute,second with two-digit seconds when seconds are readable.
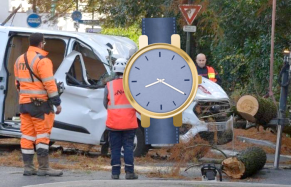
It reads 8,20
